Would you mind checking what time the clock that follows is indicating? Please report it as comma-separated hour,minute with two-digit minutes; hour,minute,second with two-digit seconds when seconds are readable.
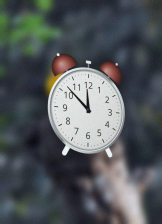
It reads 11,52
